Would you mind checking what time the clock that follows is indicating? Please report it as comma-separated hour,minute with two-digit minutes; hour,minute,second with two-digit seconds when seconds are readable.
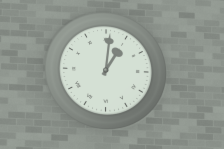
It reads 1,01
